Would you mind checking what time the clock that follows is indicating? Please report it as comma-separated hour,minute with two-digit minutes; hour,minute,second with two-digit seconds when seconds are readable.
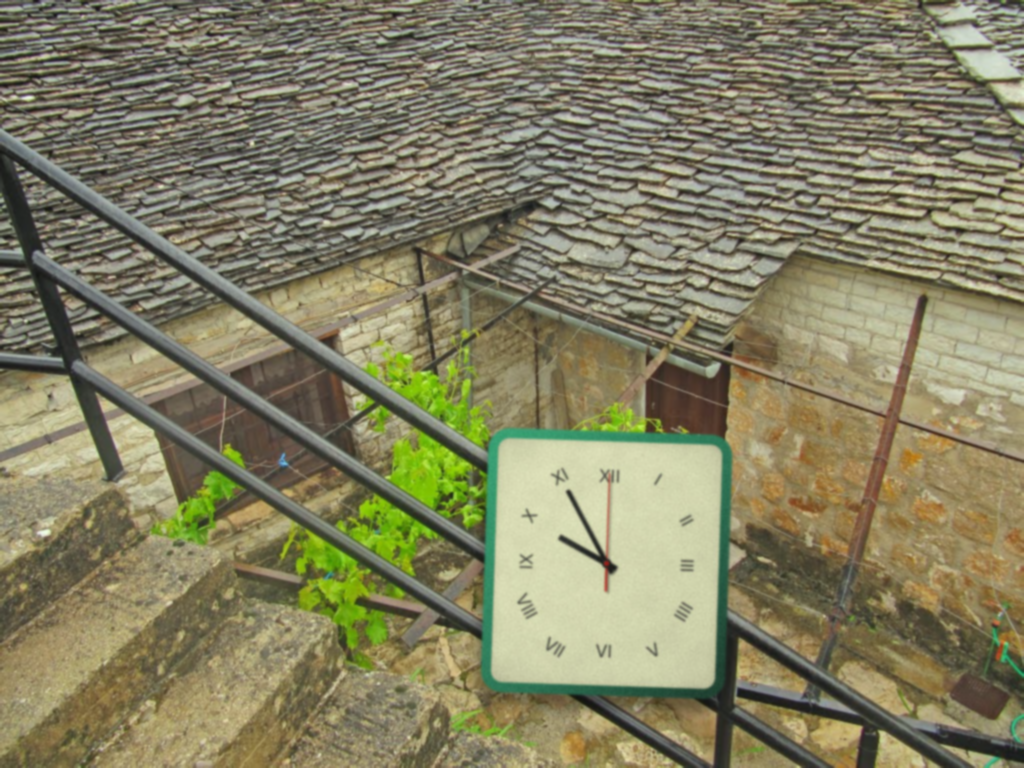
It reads 9,55,00
